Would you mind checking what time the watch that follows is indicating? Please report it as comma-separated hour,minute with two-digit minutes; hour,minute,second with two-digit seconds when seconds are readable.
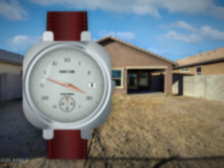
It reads 3,48
